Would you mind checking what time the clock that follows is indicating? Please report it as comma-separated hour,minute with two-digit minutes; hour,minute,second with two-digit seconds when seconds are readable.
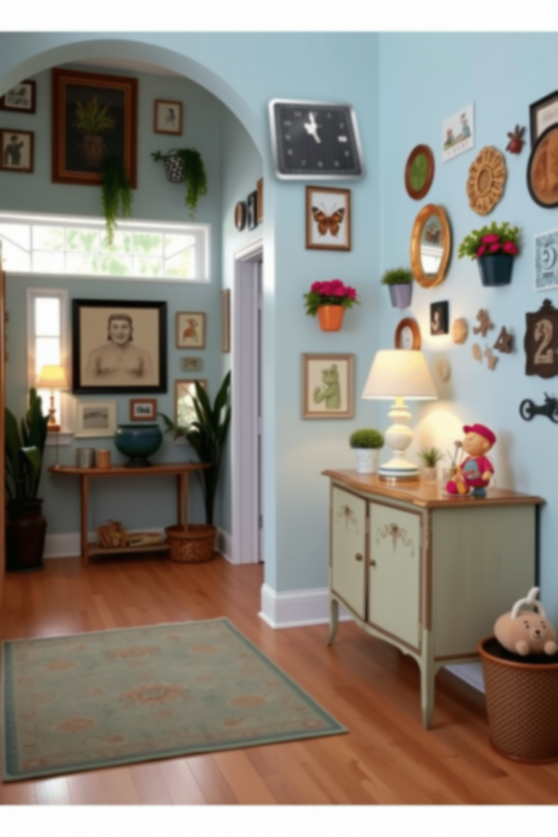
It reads 10,59
